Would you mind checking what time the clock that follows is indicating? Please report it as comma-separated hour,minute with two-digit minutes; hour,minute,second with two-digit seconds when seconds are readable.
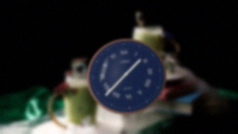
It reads 1,38
